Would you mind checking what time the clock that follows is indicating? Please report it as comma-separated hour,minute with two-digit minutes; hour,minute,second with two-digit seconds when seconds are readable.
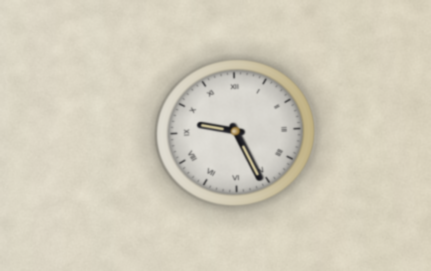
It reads 9,26
